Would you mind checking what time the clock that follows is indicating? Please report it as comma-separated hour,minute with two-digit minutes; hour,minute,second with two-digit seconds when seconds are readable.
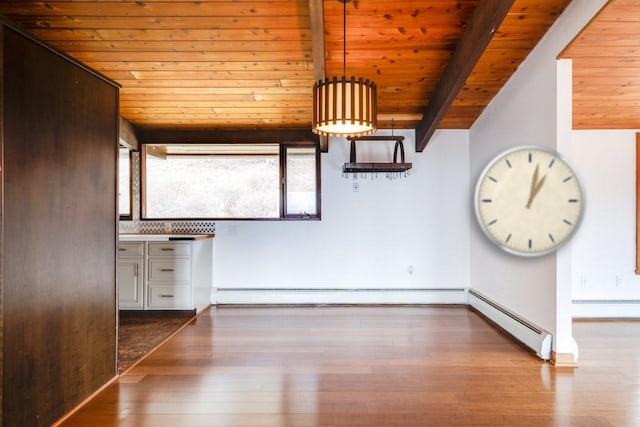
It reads 1,02
